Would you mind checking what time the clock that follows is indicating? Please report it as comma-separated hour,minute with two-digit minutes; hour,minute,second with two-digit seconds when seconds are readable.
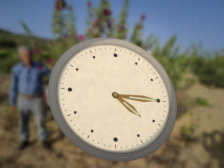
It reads 4,15
